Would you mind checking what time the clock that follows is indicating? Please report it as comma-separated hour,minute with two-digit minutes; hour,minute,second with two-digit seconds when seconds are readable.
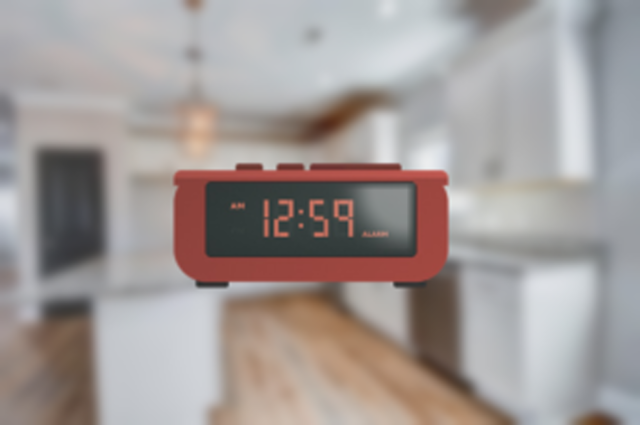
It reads 12,59
